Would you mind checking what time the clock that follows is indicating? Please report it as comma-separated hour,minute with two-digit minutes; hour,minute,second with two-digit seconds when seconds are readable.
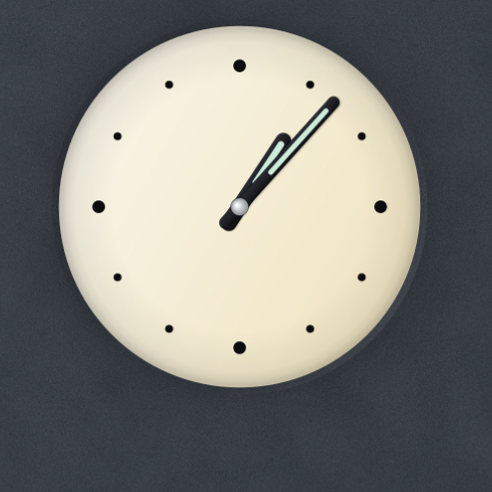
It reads 1,07
